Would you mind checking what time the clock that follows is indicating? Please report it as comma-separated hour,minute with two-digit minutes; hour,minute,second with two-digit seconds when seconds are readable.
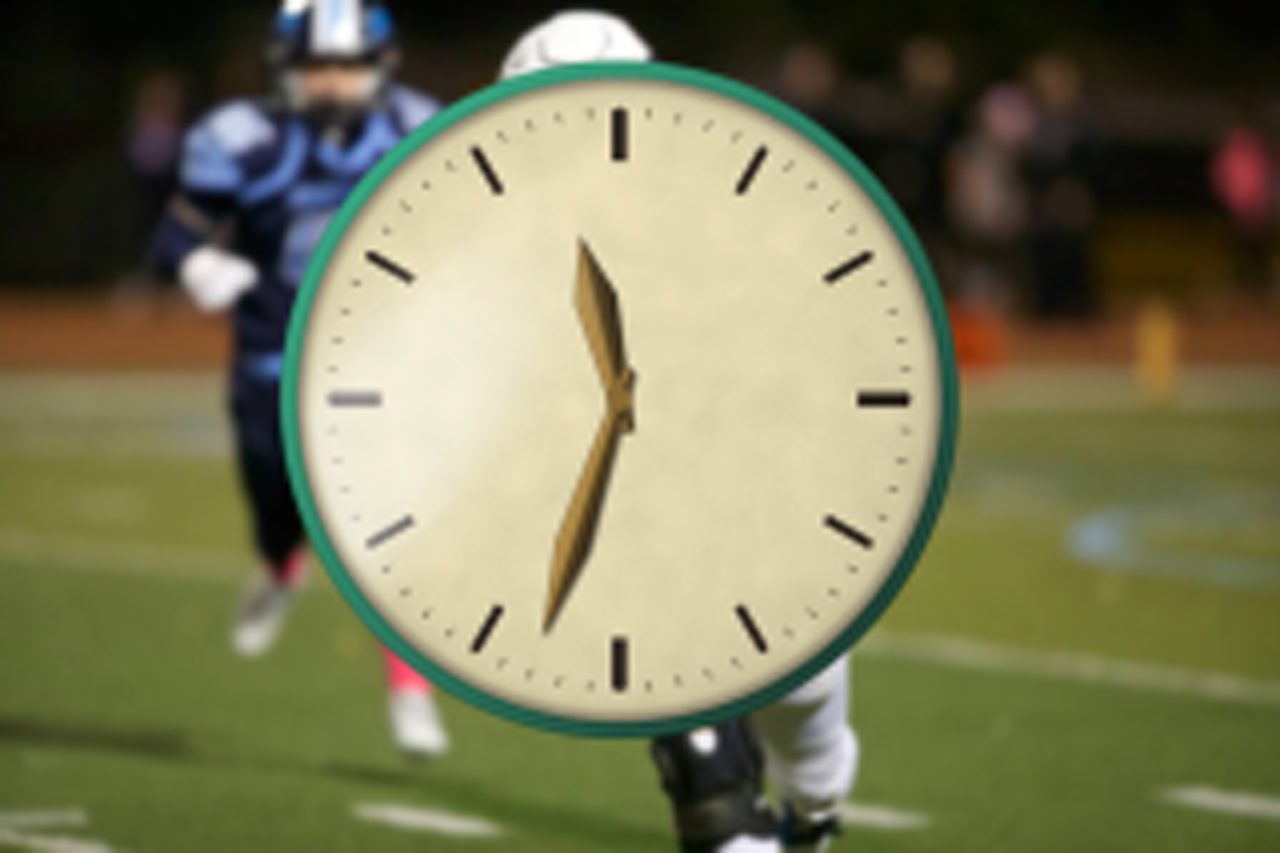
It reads 11,33
